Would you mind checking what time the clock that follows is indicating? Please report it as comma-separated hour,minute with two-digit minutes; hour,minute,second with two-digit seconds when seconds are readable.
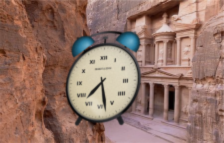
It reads 7,28
